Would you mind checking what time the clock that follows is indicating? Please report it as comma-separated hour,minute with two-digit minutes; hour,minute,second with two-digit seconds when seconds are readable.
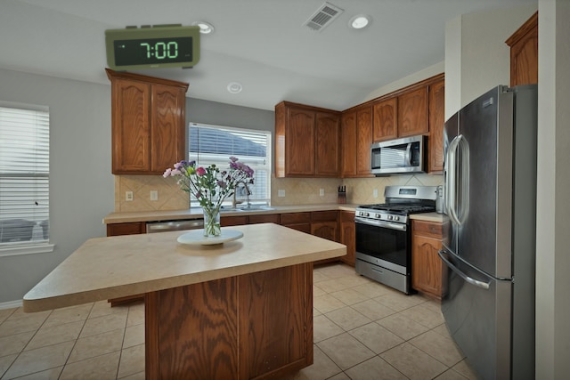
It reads 7,00
